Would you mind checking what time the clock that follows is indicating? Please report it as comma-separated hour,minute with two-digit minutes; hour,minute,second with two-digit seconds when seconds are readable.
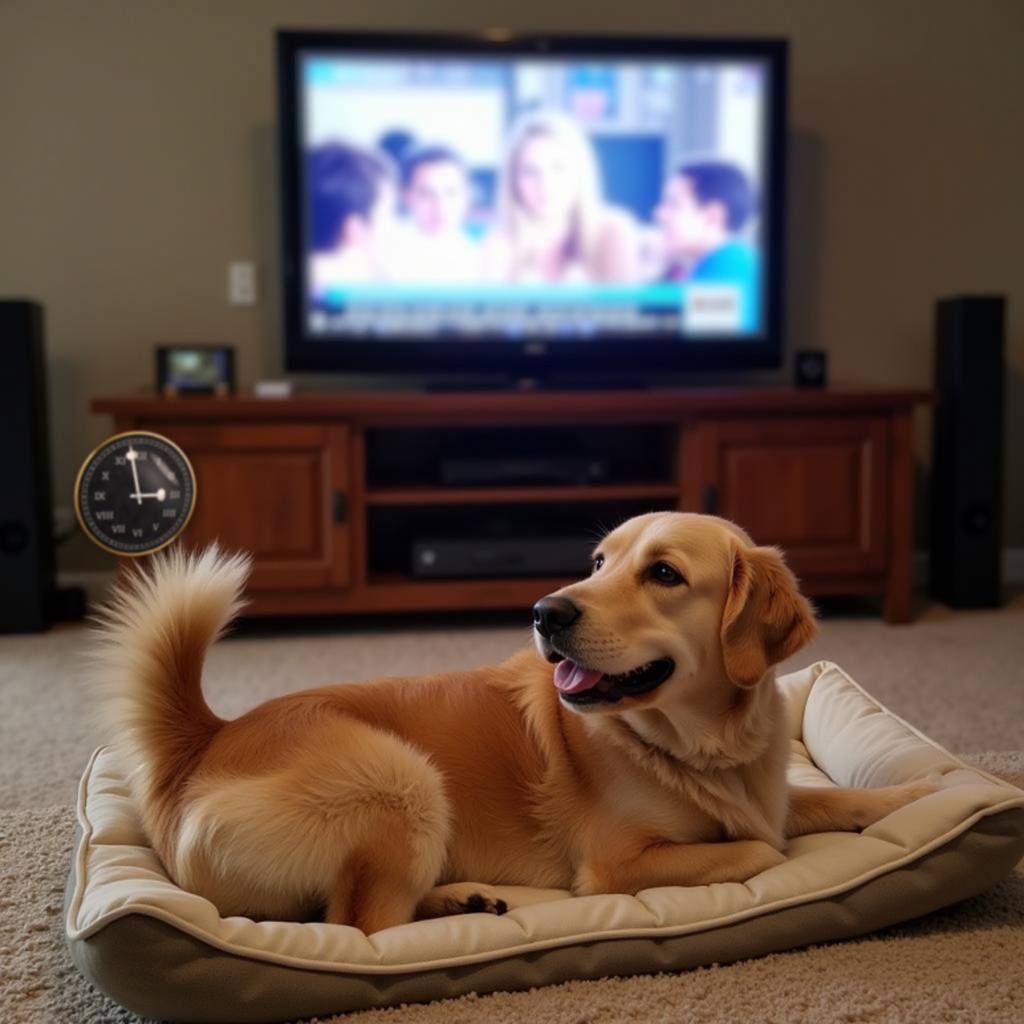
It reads 2,58
